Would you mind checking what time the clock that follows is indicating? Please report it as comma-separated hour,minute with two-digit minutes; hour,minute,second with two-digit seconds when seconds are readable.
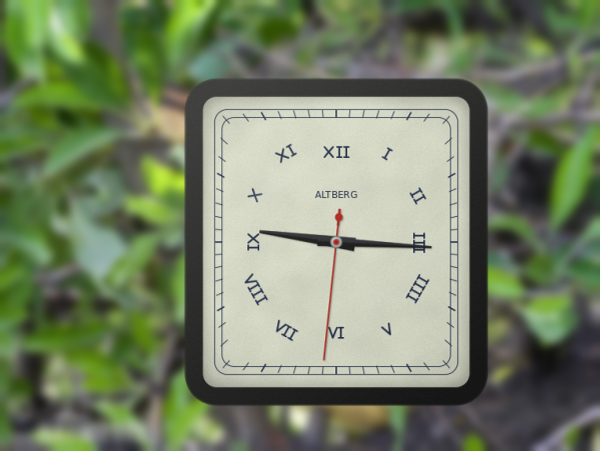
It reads 9,15,31
